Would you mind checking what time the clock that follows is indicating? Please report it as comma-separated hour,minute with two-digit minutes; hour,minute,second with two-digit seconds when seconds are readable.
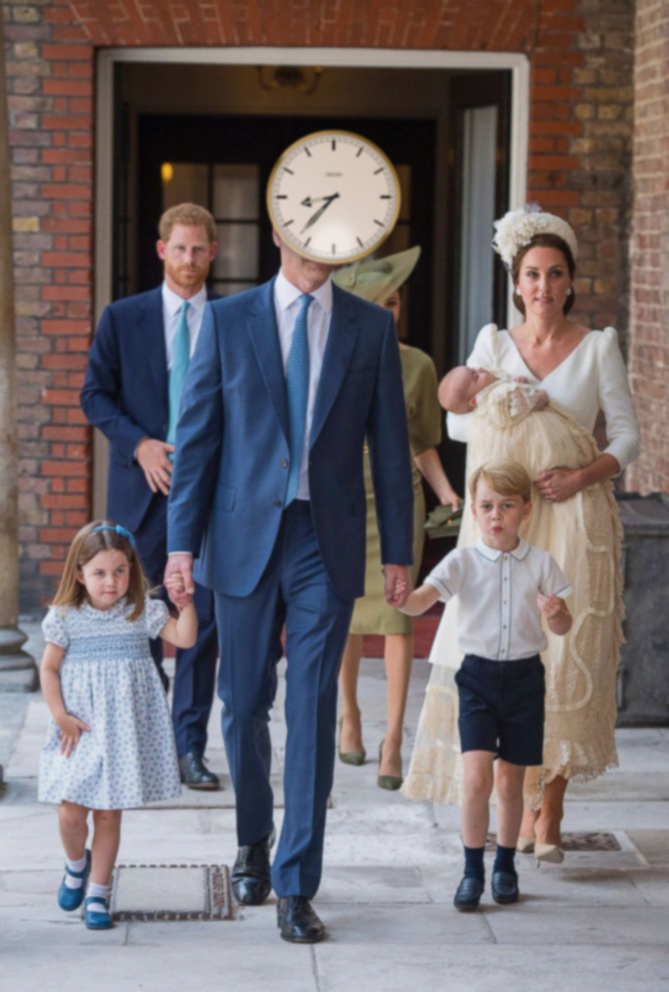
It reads 8,37
